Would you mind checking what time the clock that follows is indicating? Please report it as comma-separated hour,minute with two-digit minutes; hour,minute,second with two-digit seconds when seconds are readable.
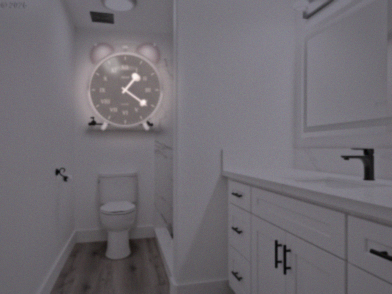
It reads 1,21
